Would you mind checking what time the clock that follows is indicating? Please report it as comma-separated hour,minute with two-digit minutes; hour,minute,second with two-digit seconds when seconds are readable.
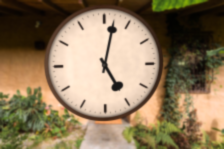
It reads 5,02
